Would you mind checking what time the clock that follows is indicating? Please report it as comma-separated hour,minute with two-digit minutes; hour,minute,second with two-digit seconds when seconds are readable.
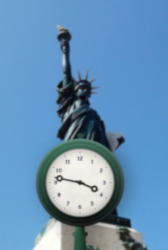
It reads 3,47
